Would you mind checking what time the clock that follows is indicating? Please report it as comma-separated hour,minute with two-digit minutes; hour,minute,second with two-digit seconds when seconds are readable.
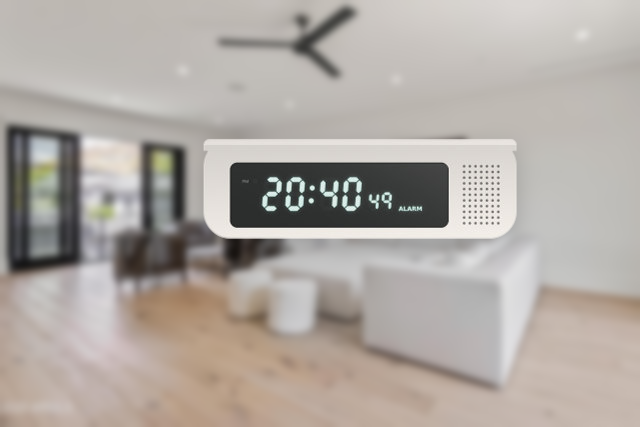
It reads 20,40,49
